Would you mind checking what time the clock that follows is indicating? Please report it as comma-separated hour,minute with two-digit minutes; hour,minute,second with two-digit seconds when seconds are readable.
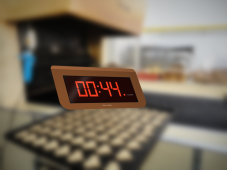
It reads 0,44
